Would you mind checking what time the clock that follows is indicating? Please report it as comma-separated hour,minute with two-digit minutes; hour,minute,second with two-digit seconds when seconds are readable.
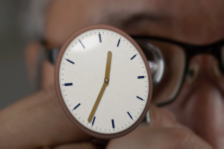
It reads 12,36
